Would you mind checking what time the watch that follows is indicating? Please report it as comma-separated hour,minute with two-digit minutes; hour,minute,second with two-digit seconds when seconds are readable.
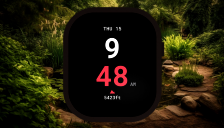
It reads 9,48
